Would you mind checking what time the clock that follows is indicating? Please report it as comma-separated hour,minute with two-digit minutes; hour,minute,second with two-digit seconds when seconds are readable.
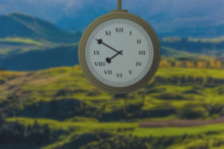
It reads 7,50
